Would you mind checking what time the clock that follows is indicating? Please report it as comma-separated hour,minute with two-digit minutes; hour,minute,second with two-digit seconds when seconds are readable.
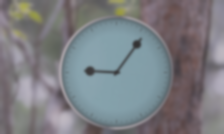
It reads 9,06
